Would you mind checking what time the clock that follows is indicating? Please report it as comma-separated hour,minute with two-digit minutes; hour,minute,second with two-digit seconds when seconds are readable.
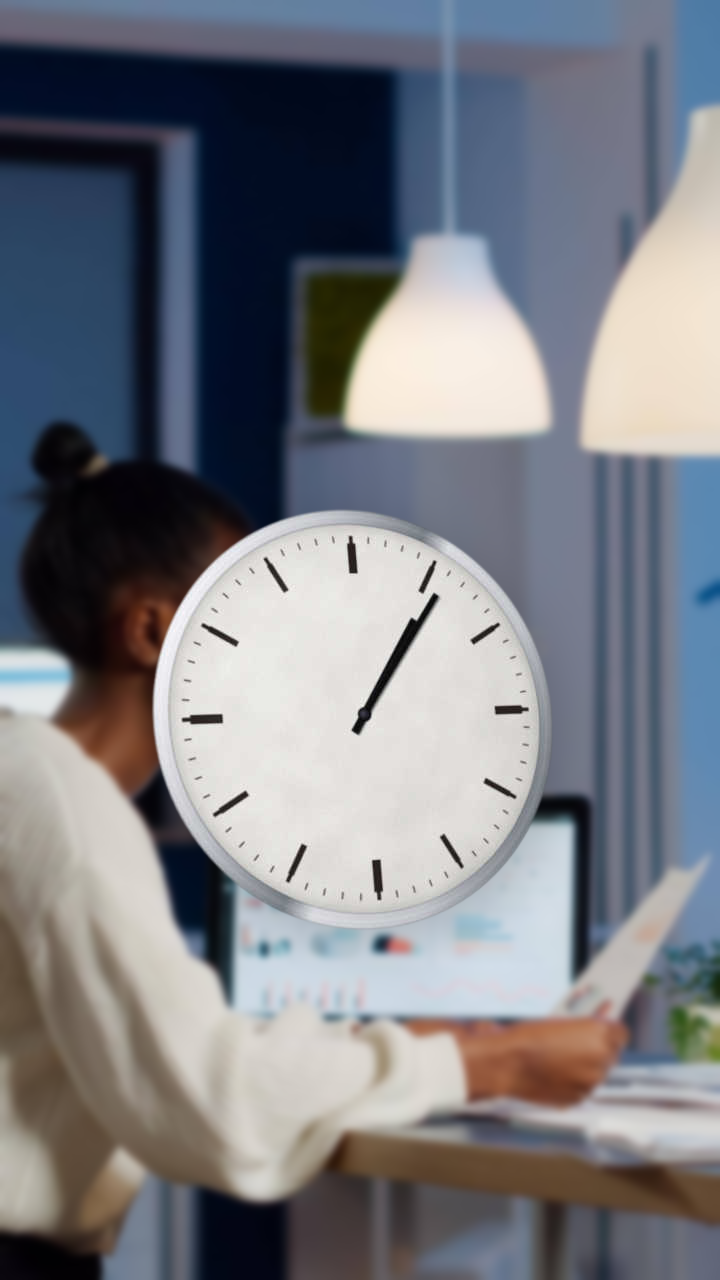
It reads 1,06
